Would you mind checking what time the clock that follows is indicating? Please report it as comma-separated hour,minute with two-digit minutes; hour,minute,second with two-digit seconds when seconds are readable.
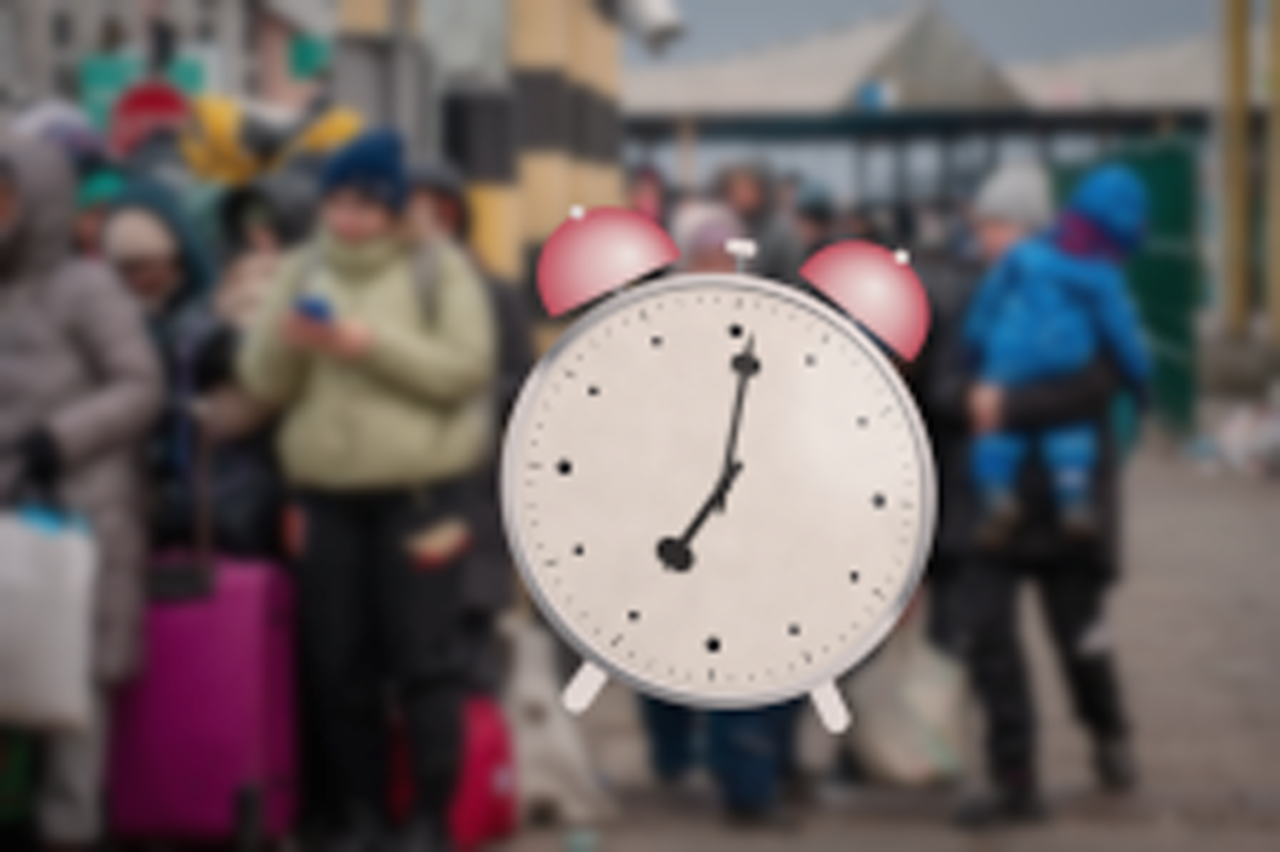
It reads 7,01
